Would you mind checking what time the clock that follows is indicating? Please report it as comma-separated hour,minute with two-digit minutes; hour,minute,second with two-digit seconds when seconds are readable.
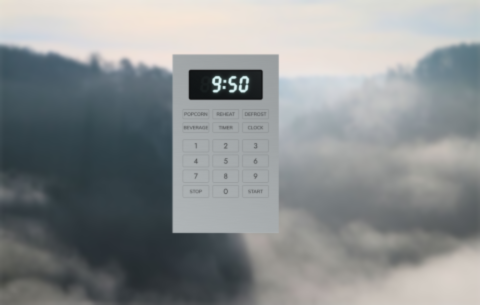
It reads 9,50
